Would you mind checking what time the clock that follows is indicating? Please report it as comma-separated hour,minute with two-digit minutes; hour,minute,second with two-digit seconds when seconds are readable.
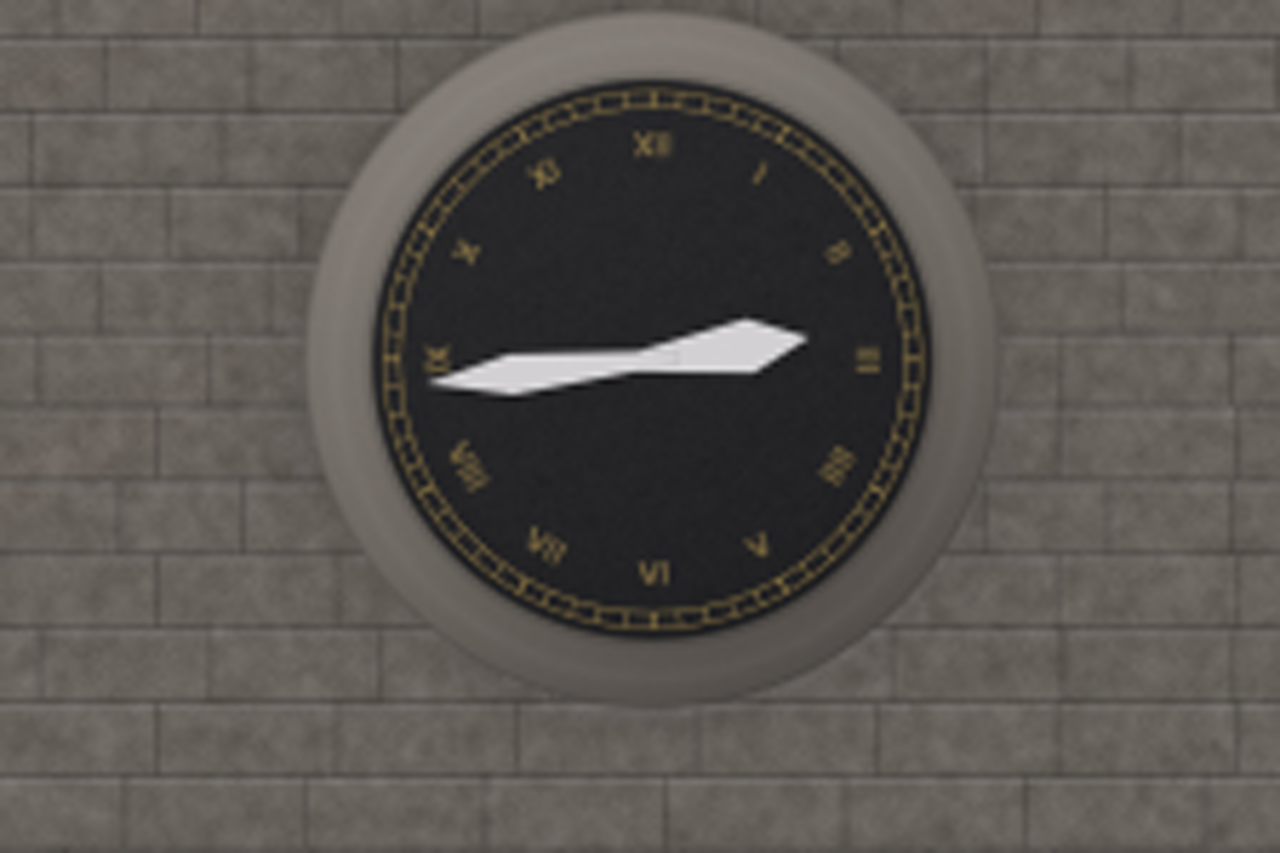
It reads 2,44
